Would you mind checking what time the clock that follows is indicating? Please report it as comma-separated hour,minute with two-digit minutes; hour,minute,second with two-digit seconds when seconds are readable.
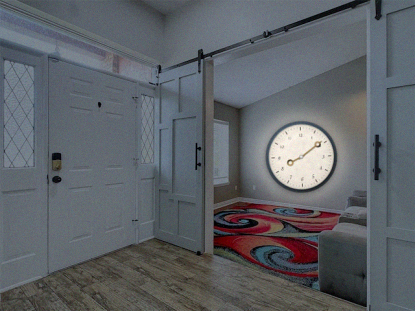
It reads 8,09
